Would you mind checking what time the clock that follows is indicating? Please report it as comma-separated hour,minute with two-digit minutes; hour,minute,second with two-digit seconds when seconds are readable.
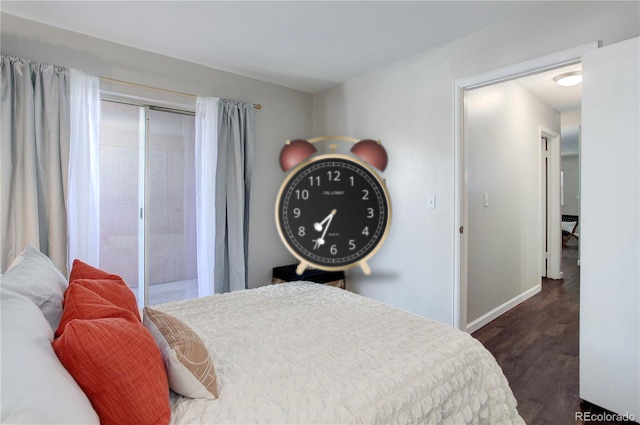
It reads 7,34
